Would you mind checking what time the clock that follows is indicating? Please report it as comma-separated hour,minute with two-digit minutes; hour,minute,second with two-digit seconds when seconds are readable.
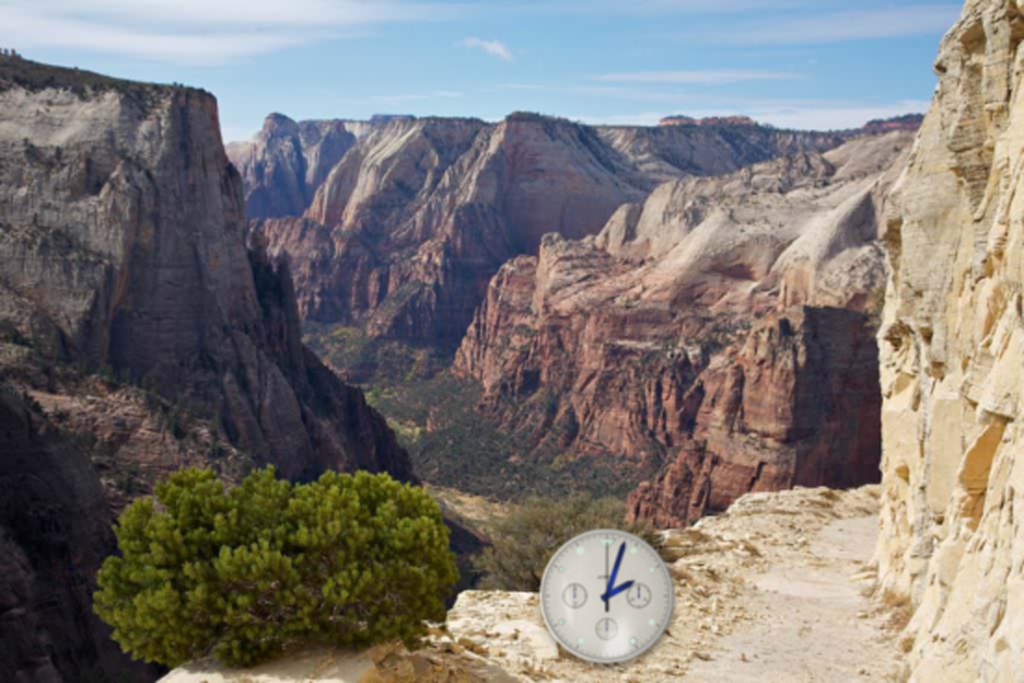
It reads 2,03
